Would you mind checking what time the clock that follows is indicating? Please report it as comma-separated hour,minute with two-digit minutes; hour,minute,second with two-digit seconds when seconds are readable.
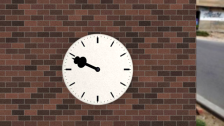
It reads 9,49
